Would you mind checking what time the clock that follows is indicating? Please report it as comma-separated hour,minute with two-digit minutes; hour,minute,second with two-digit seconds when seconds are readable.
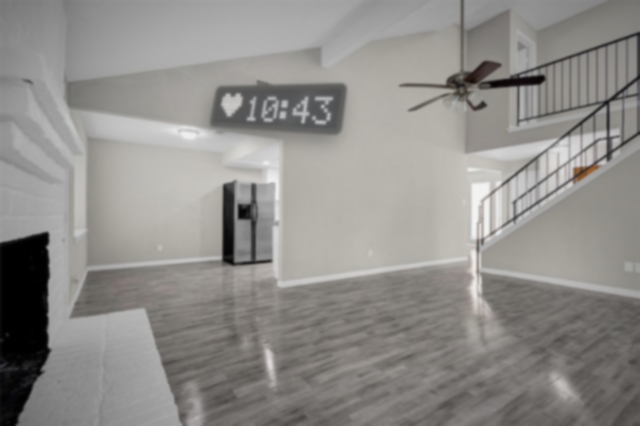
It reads 10,43
